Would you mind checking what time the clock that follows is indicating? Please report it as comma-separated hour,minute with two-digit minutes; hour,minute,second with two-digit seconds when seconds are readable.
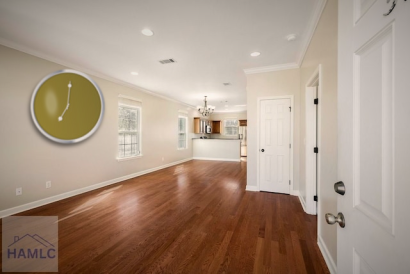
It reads 7,01
